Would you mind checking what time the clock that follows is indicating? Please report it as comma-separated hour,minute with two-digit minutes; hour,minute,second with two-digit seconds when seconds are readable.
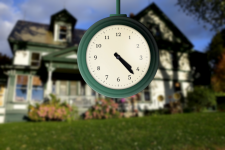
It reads 4,23
